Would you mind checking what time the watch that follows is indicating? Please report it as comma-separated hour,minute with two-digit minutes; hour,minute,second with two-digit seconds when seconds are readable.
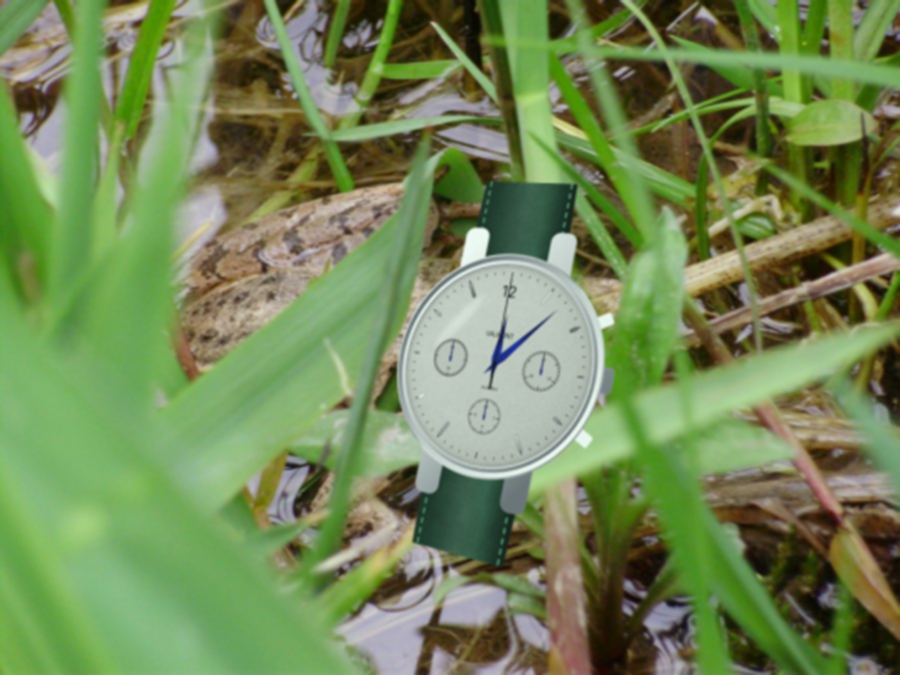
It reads 12,07
